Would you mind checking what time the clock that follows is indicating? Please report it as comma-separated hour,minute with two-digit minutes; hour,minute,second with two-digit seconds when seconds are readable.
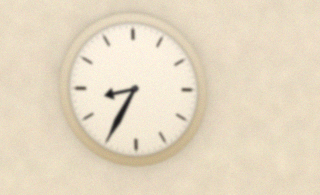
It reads 8,35
